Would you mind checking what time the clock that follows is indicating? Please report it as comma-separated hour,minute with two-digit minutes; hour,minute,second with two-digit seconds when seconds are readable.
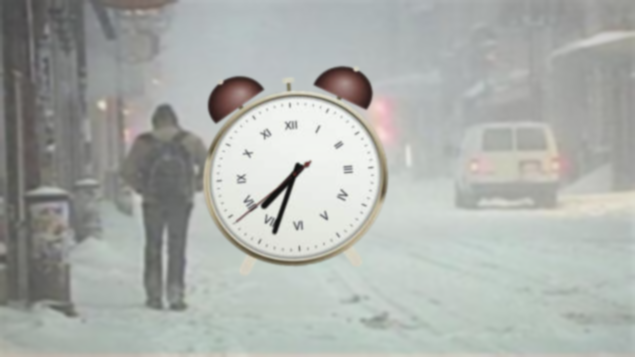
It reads 7,33,39
